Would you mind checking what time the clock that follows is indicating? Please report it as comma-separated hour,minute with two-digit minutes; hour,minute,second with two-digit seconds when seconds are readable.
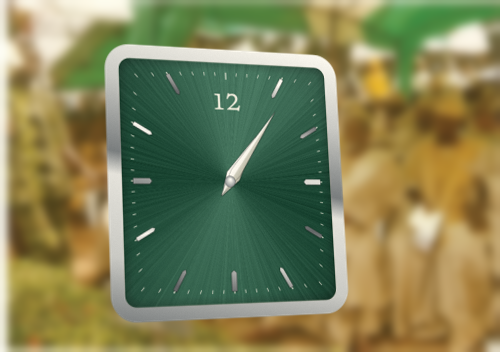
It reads 1,06
